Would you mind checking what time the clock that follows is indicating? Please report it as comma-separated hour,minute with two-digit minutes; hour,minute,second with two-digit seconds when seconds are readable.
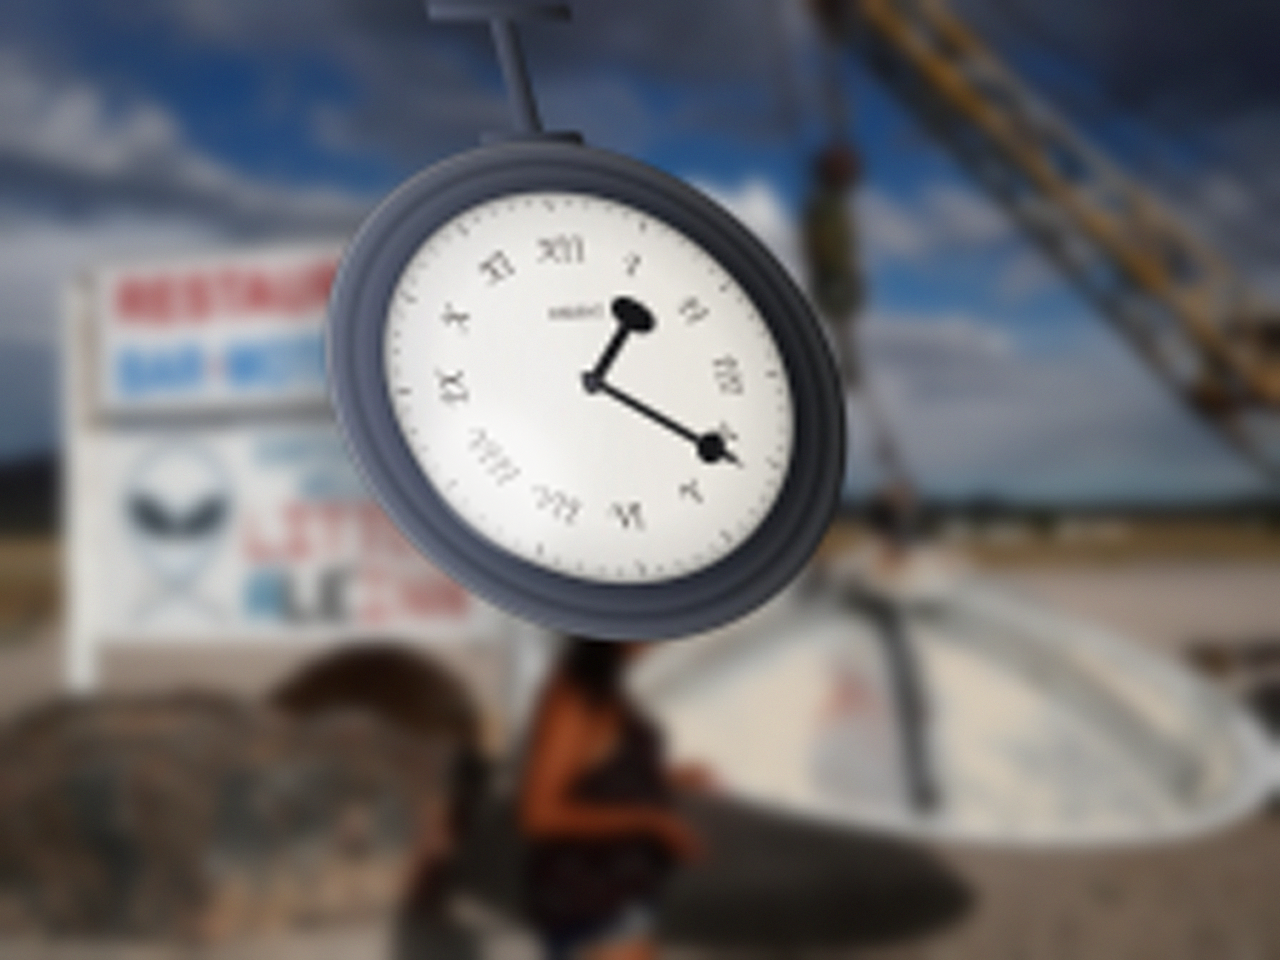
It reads 1,21
